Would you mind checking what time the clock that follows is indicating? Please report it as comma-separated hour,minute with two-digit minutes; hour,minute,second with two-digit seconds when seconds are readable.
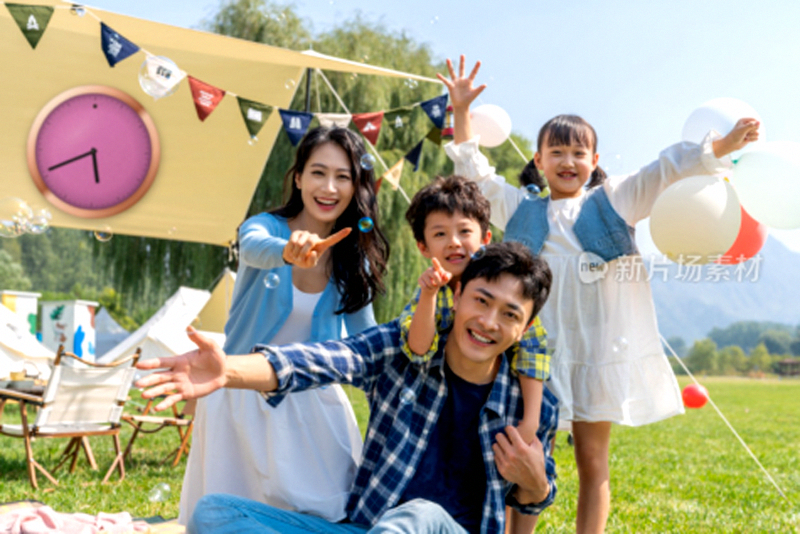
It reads 5,41
